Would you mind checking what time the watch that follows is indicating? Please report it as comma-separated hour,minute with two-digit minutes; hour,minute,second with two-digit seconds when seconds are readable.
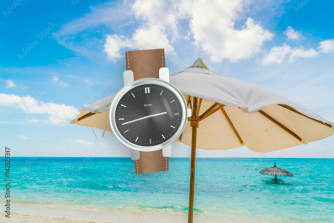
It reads 2,43
